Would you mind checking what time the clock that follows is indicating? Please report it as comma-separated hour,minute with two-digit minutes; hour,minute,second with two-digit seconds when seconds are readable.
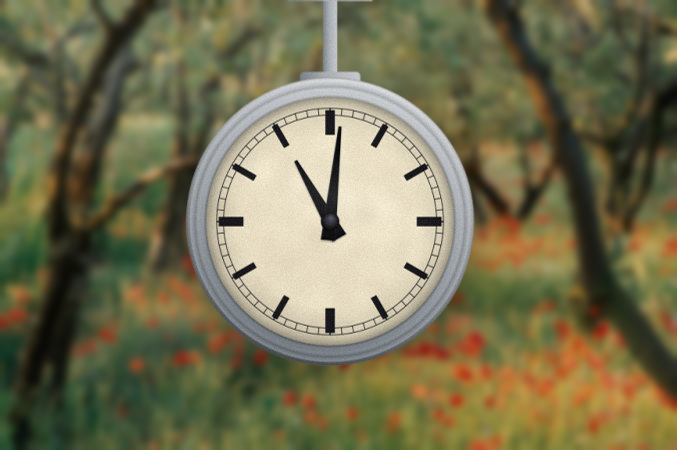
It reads 11,01
